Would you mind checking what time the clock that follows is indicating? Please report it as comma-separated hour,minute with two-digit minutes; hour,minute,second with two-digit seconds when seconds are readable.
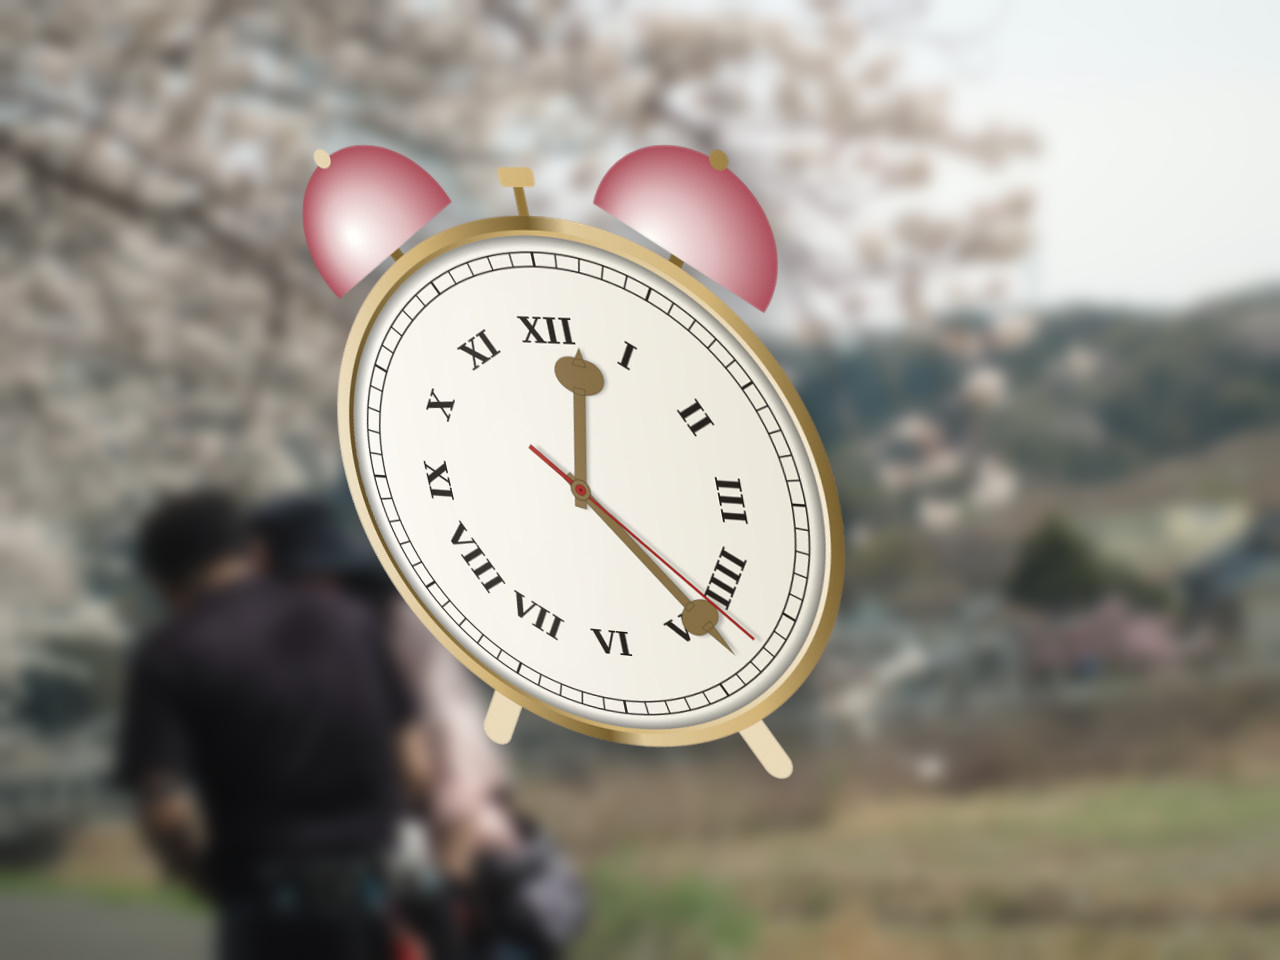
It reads 12,23,22
